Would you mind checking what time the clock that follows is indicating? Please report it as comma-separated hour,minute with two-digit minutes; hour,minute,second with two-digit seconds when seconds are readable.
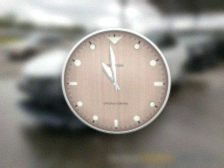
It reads 10,59
